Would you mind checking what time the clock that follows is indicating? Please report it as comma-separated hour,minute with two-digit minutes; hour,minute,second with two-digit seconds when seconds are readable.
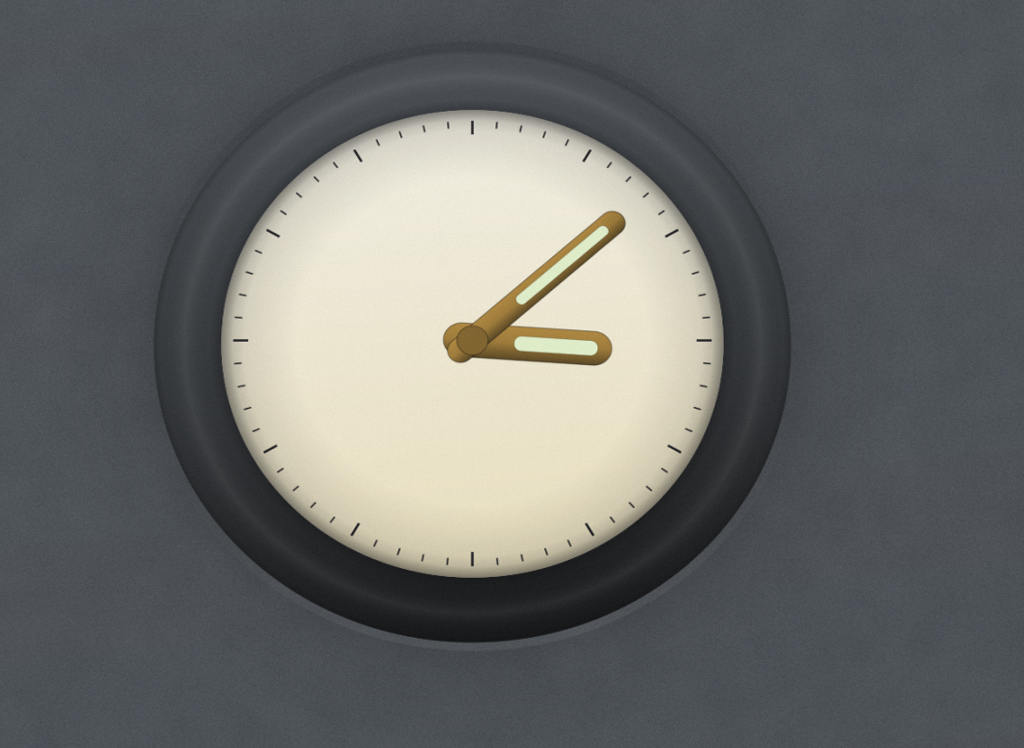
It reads 3,08
